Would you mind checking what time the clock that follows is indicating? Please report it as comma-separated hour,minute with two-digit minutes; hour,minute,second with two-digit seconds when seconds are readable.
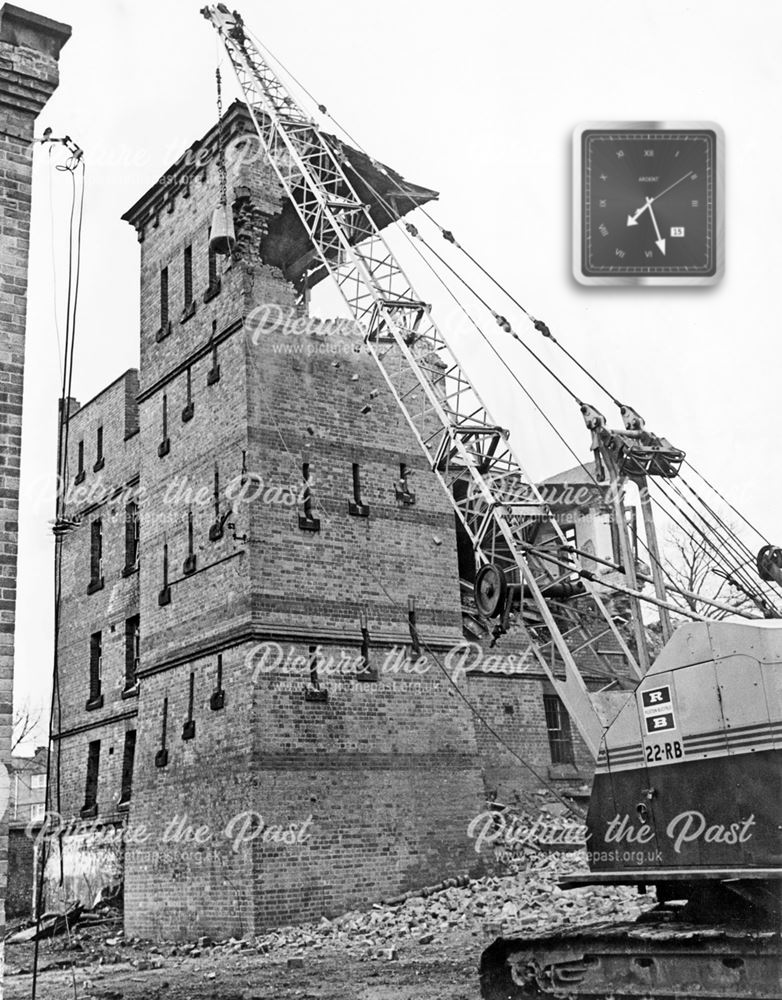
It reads 7,27,09
